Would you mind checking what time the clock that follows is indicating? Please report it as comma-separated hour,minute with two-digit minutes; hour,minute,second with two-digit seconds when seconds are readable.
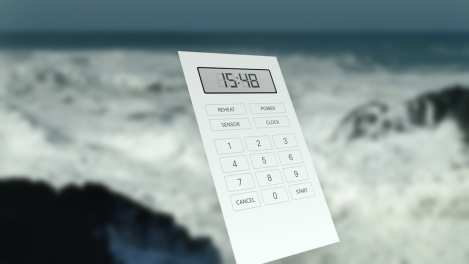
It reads 15,48
